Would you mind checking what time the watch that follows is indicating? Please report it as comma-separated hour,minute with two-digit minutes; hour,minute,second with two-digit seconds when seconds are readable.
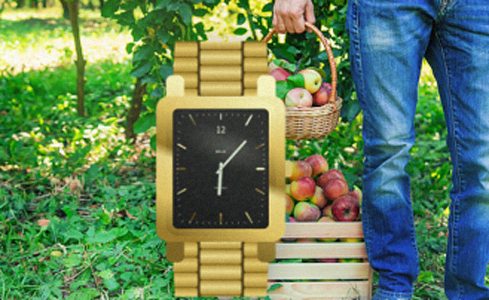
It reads 6,07
